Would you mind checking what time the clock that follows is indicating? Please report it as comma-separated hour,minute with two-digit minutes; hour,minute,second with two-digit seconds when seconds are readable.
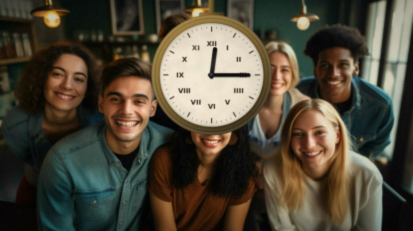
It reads 12,15
